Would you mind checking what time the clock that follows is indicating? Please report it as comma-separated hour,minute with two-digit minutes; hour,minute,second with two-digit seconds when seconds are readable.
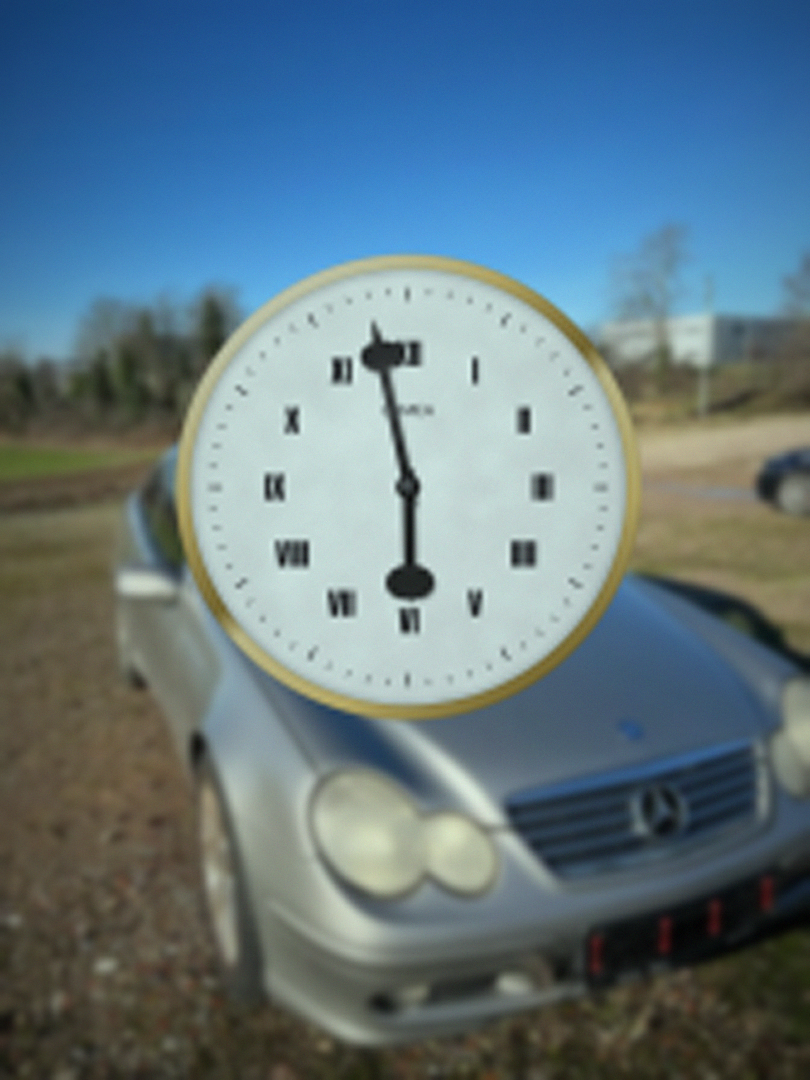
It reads 5,58
